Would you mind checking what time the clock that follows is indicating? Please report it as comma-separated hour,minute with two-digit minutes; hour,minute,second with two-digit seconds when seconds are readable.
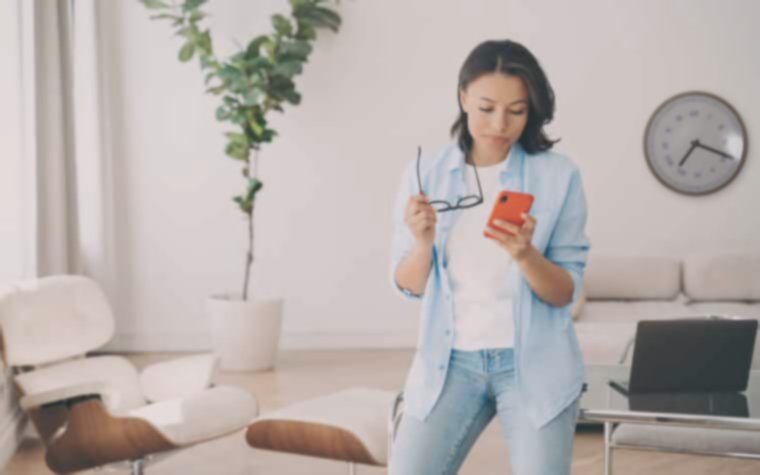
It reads 7,19
